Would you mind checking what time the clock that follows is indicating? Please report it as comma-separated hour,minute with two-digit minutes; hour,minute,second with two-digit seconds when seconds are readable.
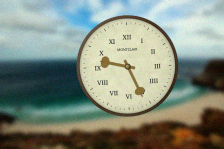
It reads 9,26
